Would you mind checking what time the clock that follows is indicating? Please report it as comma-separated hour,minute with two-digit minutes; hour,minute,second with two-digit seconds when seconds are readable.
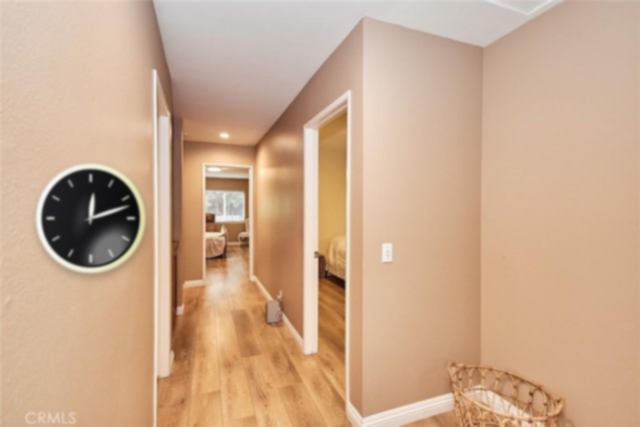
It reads 12,12
